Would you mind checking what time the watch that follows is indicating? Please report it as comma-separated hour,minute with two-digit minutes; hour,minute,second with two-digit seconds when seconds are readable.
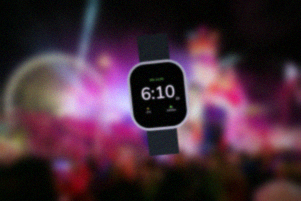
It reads 6,10
